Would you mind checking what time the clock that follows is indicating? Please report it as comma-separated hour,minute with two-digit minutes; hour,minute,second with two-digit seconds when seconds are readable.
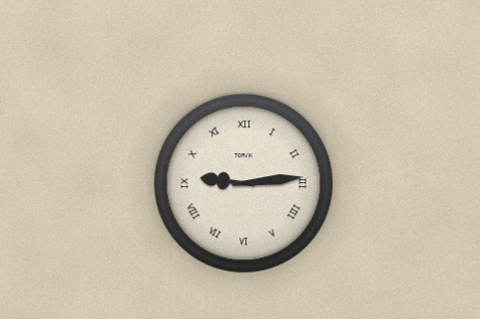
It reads 9,14
